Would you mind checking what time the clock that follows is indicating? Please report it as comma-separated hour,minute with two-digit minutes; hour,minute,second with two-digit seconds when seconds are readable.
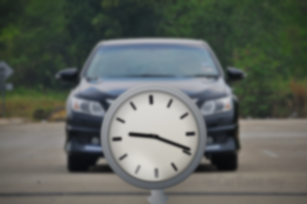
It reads 9,19
